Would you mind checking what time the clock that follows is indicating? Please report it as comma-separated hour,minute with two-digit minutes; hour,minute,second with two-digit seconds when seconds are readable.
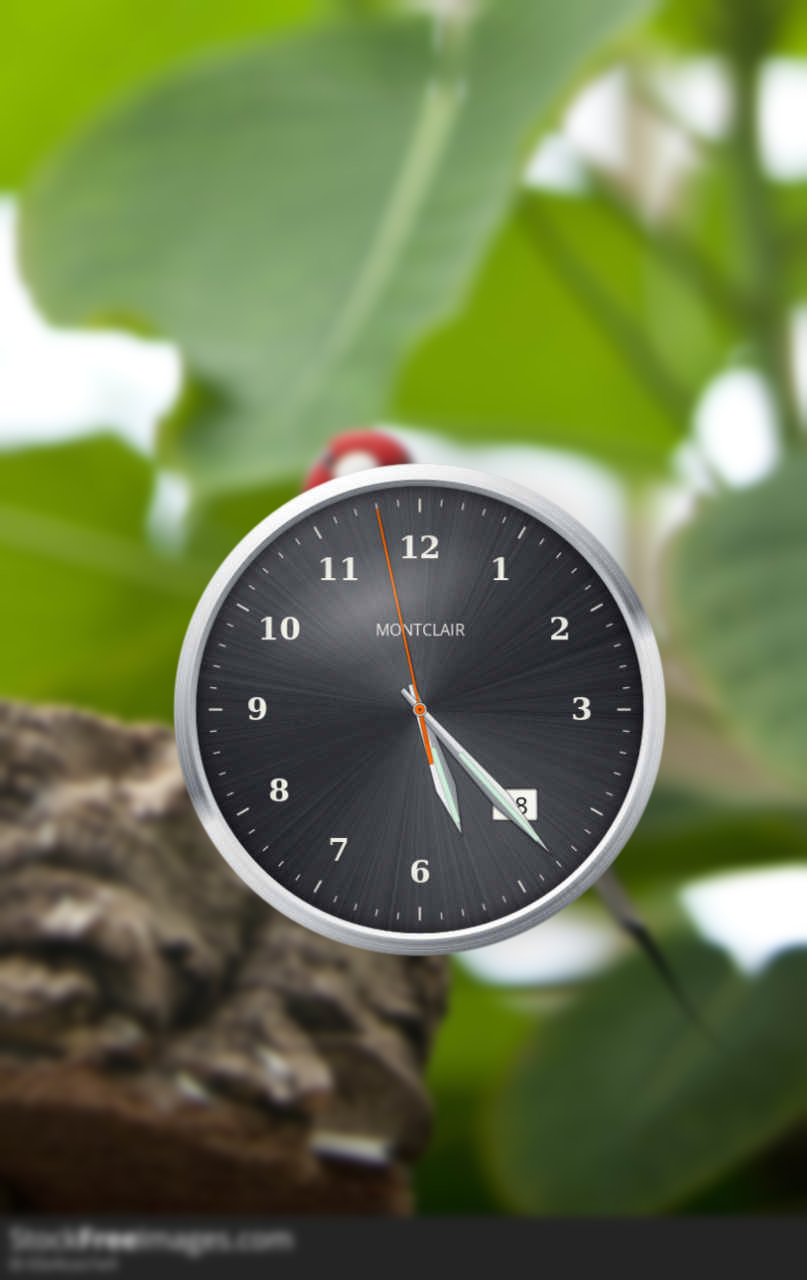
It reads 5,22,58
